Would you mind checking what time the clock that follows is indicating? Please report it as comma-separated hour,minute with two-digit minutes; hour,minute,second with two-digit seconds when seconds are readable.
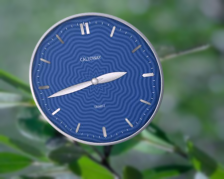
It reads 2,43
